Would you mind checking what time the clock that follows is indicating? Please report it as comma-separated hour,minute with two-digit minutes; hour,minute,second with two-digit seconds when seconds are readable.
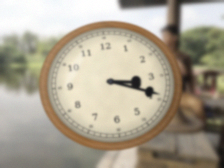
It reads 3,19
